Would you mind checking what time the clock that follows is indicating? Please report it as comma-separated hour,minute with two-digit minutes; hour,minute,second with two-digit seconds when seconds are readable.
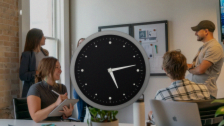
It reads 5,13
